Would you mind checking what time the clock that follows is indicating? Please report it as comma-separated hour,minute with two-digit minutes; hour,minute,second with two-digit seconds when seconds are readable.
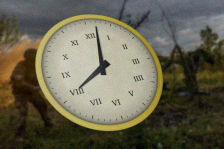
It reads 8,02
